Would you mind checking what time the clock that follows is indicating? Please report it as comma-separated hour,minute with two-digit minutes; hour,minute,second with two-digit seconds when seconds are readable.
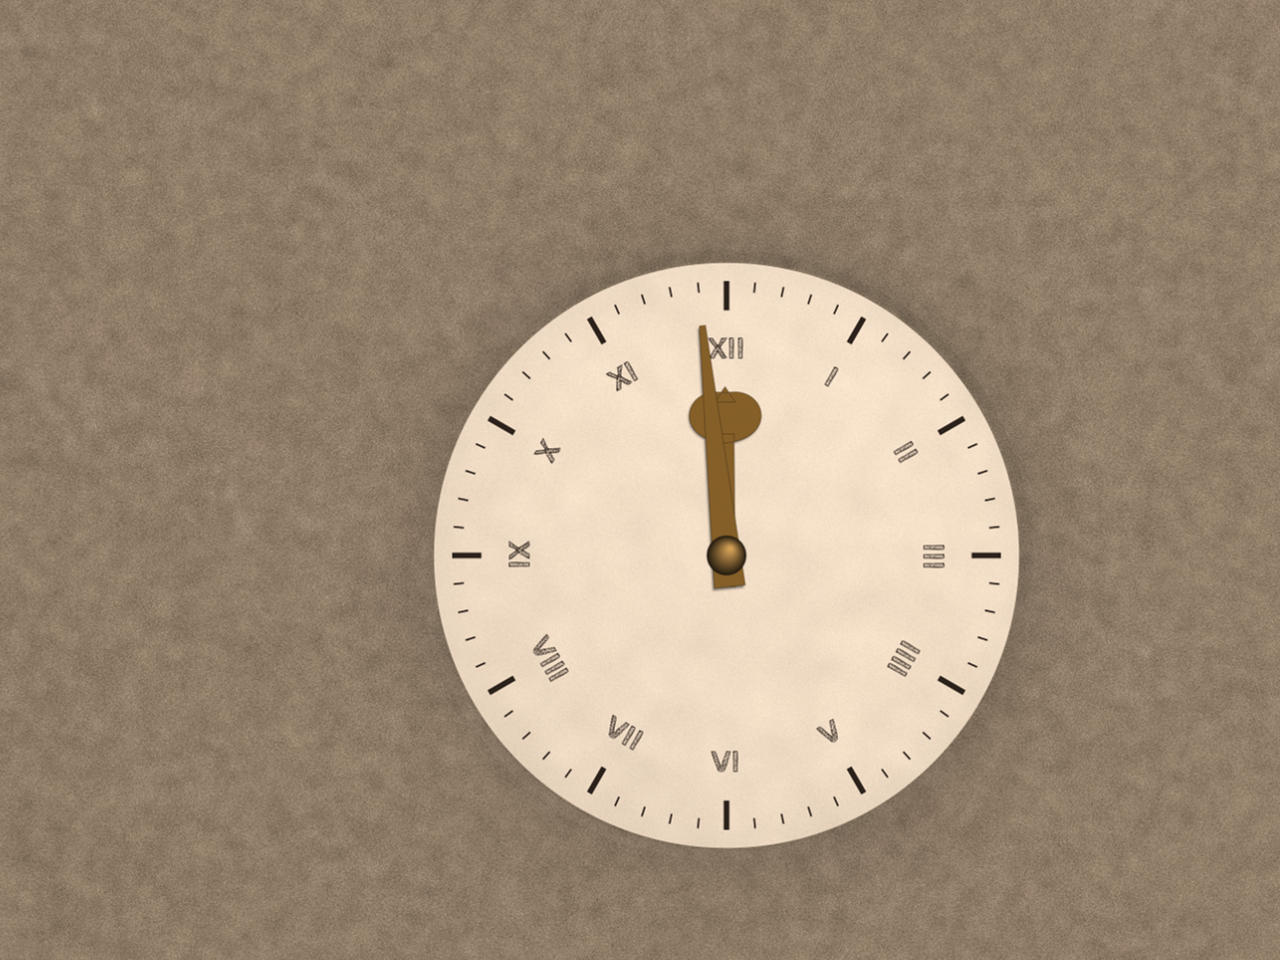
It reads 11,59
